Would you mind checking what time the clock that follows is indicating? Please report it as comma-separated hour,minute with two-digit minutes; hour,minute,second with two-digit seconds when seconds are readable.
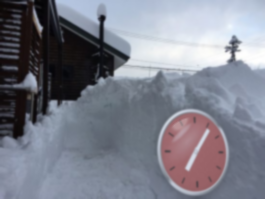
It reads 7,06
